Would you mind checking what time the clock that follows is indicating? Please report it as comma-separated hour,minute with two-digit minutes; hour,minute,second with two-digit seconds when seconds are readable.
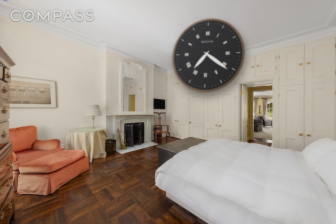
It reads 7,21
